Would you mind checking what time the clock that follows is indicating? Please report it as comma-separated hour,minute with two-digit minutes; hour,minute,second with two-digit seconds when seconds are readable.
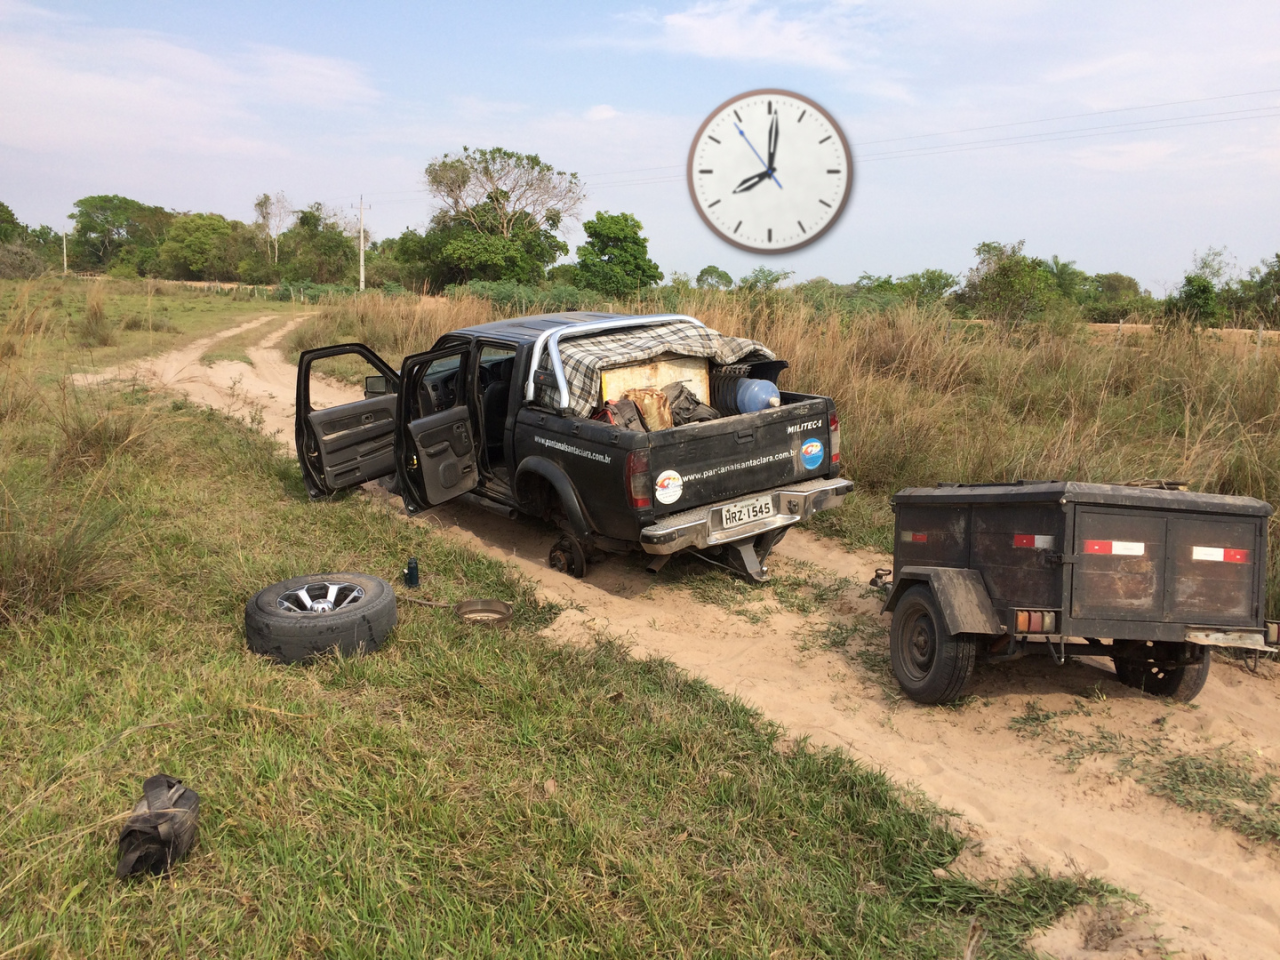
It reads 8,00,54
